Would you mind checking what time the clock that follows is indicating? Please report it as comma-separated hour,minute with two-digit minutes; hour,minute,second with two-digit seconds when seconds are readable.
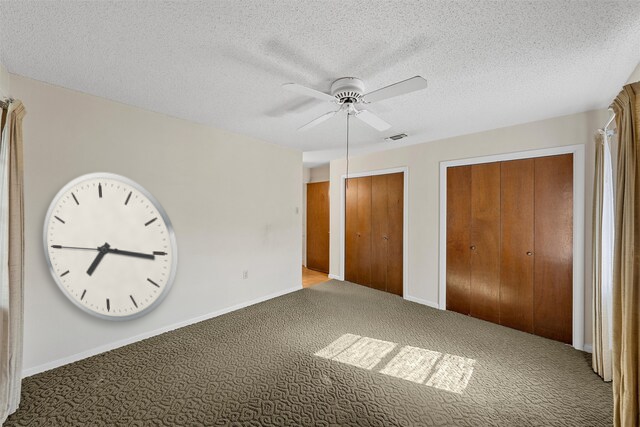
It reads 7,15,45
